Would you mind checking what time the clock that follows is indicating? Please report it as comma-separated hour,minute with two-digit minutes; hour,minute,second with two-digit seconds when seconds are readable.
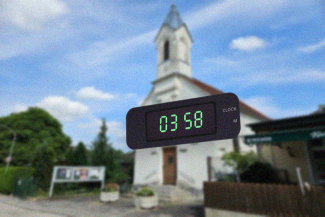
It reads 3,58
